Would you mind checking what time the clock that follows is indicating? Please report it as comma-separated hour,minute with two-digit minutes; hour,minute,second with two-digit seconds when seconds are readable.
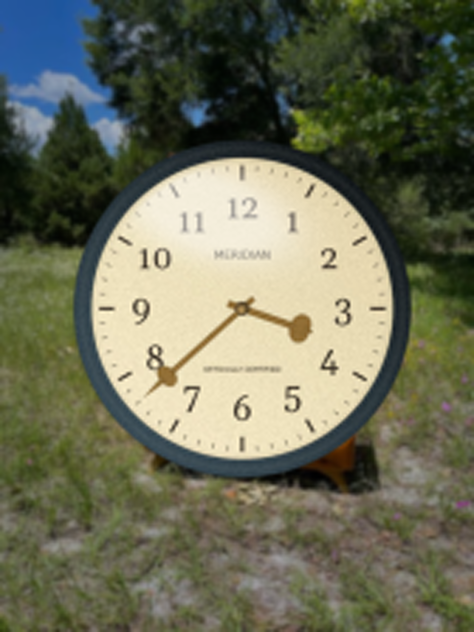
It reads 3,38
